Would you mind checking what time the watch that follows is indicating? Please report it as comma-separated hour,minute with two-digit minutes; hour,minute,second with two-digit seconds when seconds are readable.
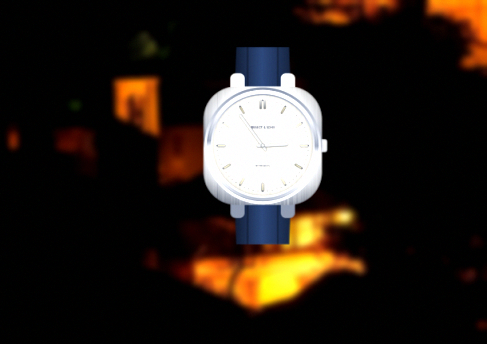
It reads 2,54
